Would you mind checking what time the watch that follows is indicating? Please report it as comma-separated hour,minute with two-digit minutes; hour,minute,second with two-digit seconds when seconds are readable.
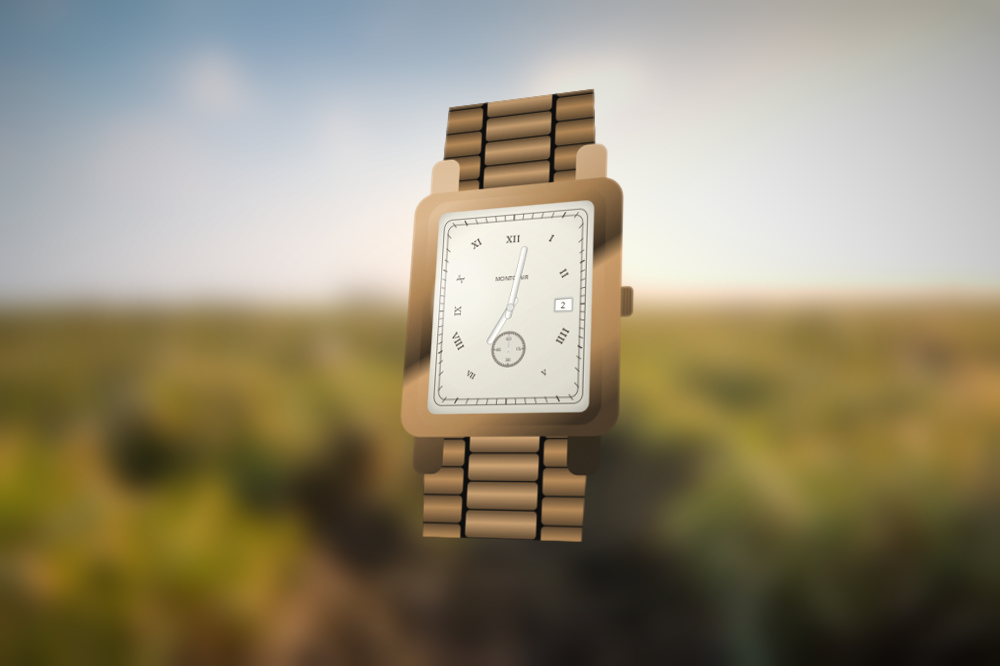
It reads 7,02
